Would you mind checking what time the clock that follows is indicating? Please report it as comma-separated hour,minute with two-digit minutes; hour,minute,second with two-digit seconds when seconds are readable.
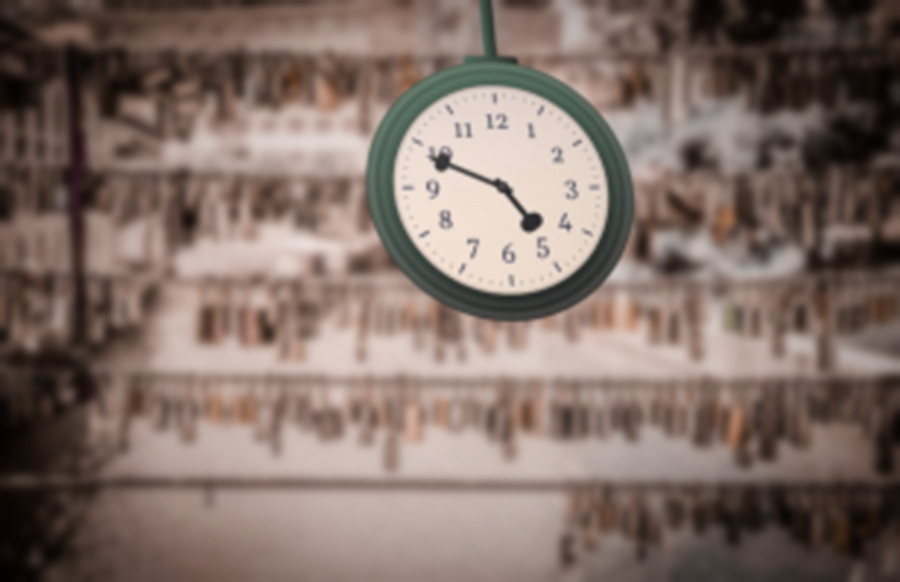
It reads 4,49
